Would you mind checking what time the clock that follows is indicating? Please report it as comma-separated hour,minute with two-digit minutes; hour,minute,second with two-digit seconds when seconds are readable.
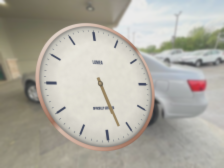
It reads 5,27
